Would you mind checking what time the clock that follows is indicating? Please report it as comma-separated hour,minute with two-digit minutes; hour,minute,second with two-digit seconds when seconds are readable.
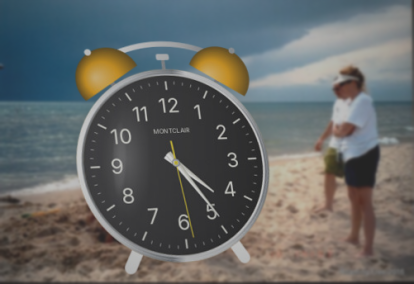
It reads 4,24,29
